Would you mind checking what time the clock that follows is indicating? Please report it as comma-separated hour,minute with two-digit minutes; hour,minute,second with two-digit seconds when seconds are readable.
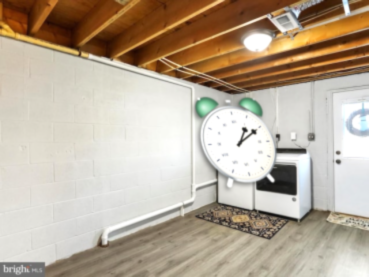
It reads 1,10
